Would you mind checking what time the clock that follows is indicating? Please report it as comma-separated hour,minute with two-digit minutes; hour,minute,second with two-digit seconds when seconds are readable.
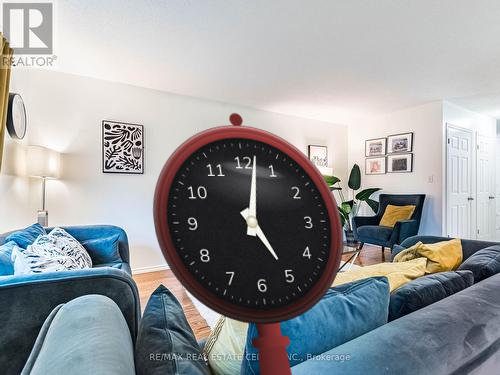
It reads 5,02
